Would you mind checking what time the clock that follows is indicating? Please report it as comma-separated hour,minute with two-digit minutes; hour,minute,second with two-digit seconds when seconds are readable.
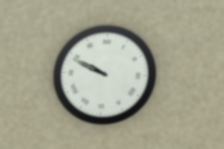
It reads 9,49
